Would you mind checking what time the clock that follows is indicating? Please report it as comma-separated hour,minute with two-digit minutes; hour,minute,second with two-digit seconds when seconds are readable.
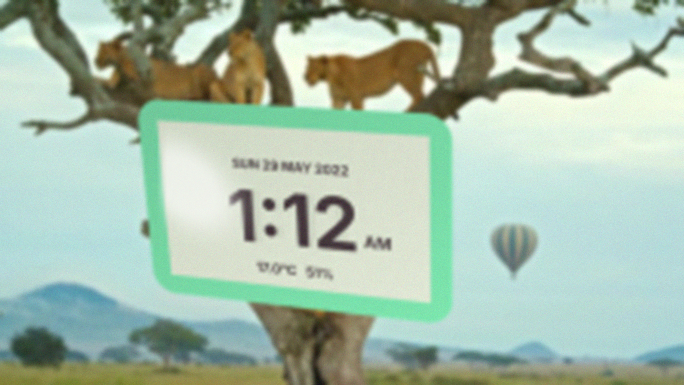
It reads 1,12
